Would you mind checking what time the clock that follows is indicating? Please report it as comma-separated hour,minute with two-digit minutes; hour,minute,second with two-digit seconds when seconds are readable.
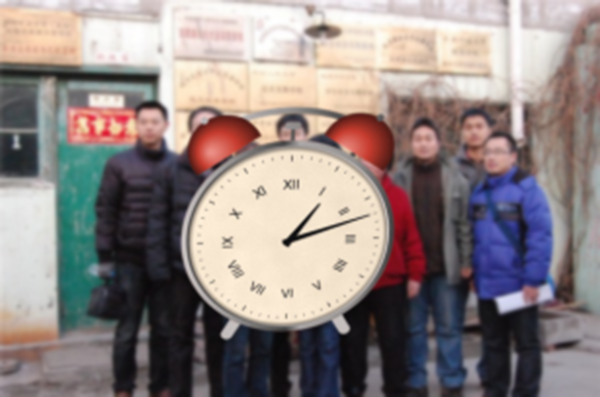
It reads 1,12
